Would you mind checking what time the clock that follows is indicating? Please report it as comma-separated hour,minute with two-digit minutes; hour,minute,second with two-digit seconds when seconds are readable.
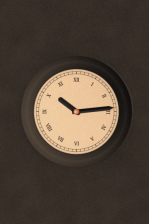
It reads 10,14
